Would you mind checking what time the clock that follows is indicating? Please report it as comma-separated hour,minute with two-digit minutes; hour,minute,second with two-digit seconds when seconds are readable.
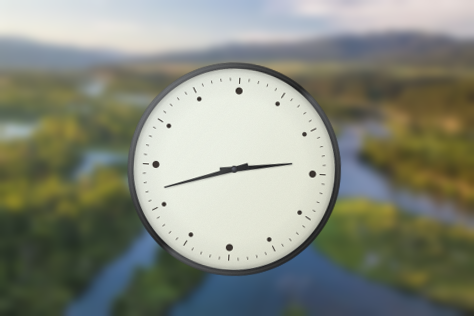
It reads 2,42
